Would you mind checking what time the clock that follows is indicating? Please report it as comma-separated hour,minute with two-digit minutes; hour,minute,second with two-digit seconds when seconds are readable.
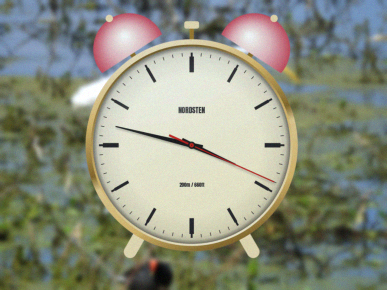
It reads 3,47,19
